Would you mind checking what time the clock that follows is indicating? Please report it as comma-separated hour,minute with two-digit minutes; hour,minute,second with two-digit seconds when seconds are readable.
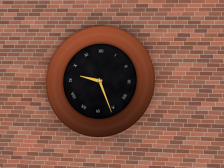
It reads 9,26
